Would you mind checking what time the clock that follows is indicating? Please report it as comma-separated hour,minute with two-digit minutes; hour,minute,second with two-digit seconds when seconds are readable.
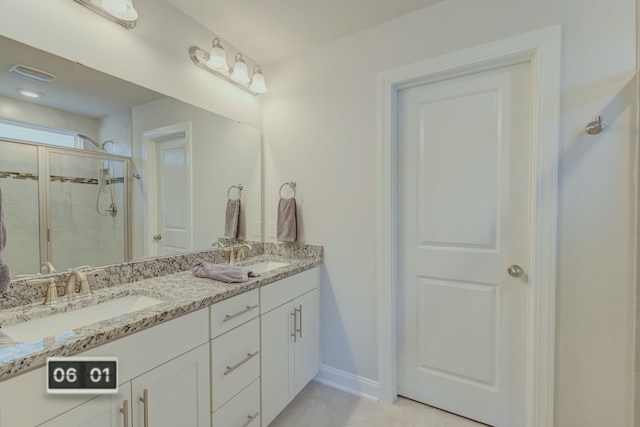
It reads 6,01
